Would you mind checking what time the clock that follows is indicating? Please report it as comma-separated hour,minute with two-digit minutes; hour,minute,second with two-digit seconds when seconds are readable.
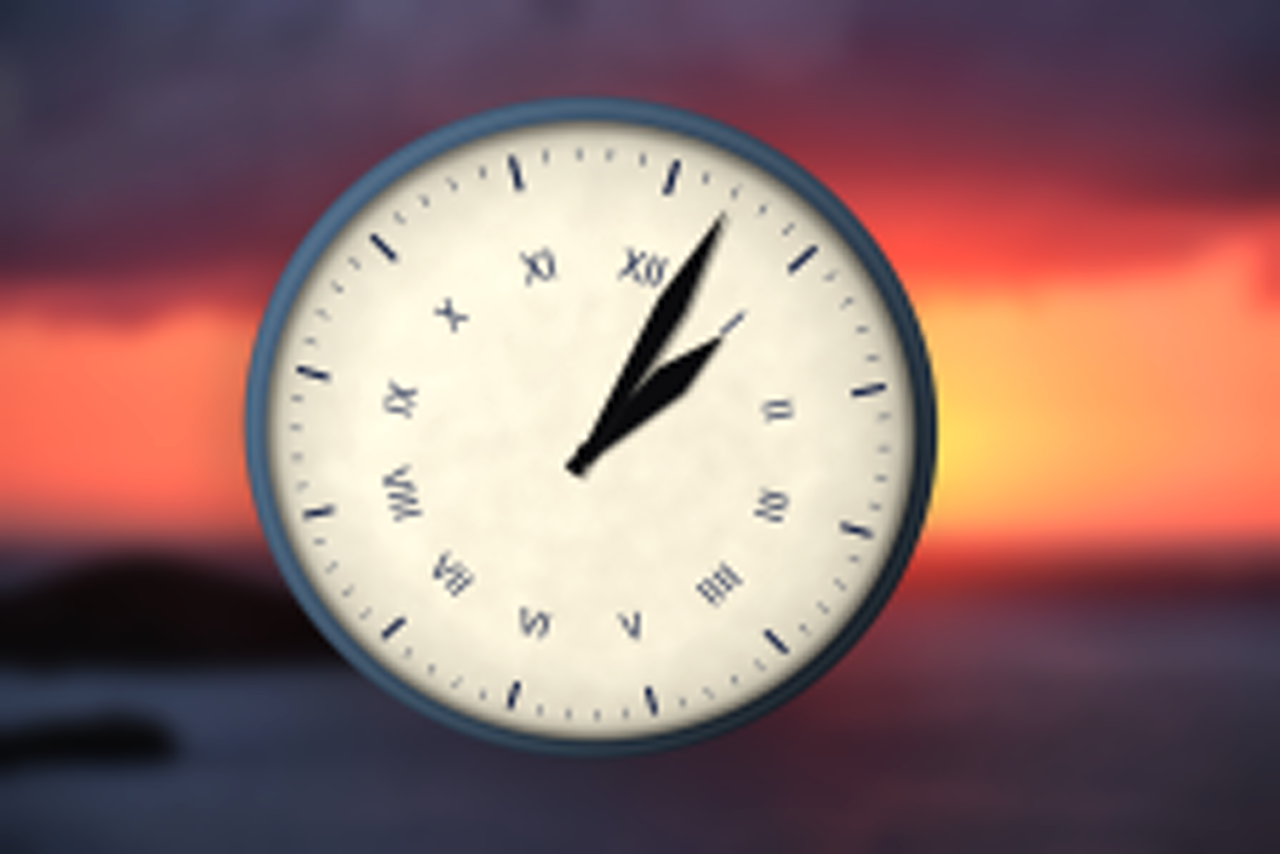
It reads 1,02
